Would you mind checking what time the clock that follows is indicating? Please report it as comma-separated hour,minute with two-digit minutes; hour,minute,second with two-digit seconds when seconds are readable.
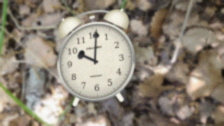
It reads 10,01
